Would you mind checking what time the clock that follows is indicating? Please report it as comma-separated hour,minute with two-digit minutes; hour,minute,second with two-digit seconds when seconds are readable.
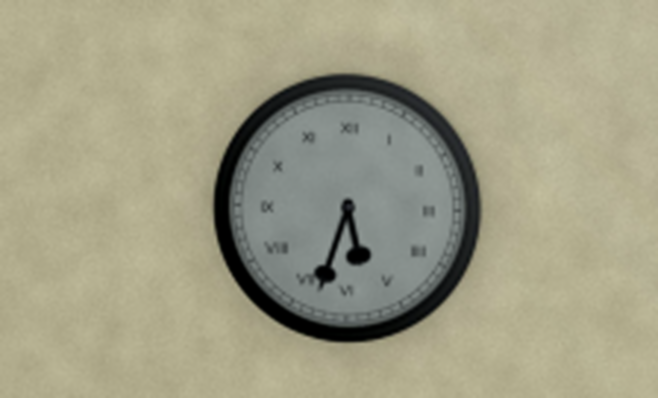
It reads 5,33
